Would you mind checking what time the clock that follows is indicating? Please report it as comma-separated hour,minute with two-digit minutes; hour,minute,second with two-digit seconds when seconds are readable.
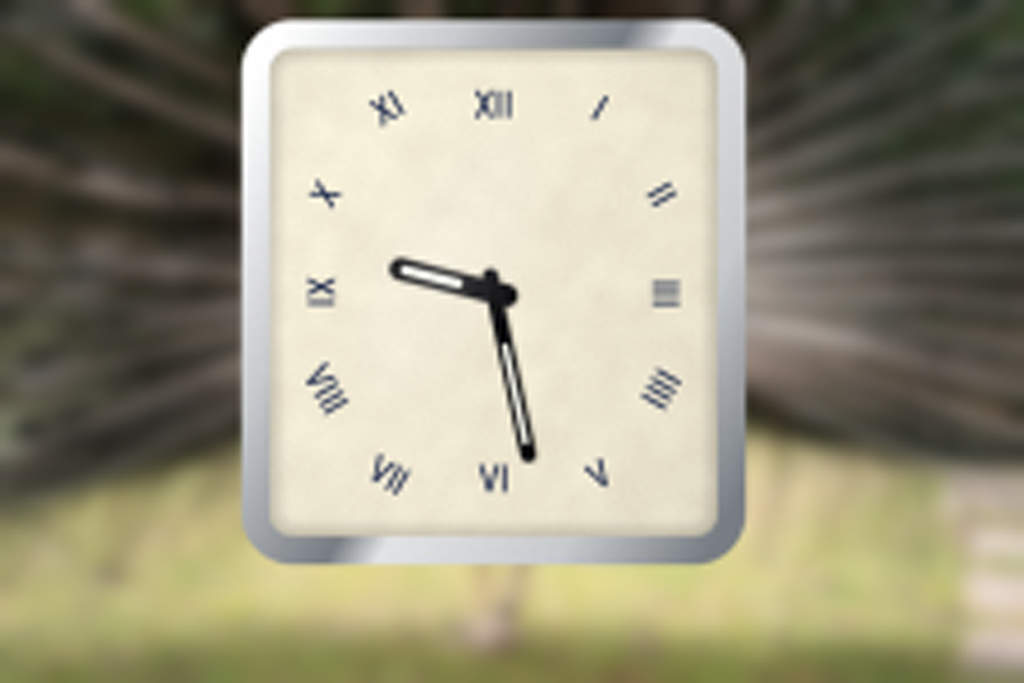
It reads 9,28
